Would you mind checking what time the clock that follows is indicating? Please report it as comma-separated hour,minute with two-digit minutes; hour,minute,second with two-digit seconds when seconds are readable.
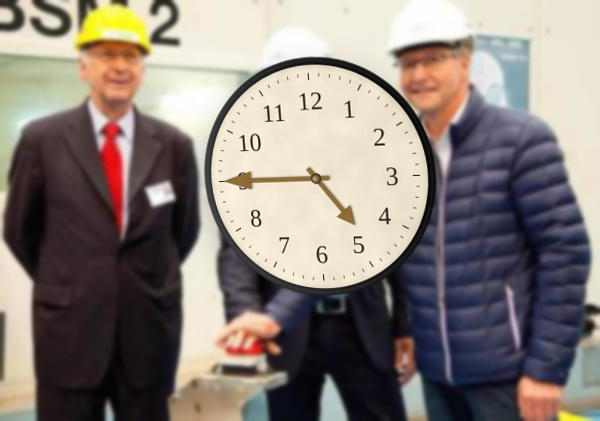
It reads 4,45
